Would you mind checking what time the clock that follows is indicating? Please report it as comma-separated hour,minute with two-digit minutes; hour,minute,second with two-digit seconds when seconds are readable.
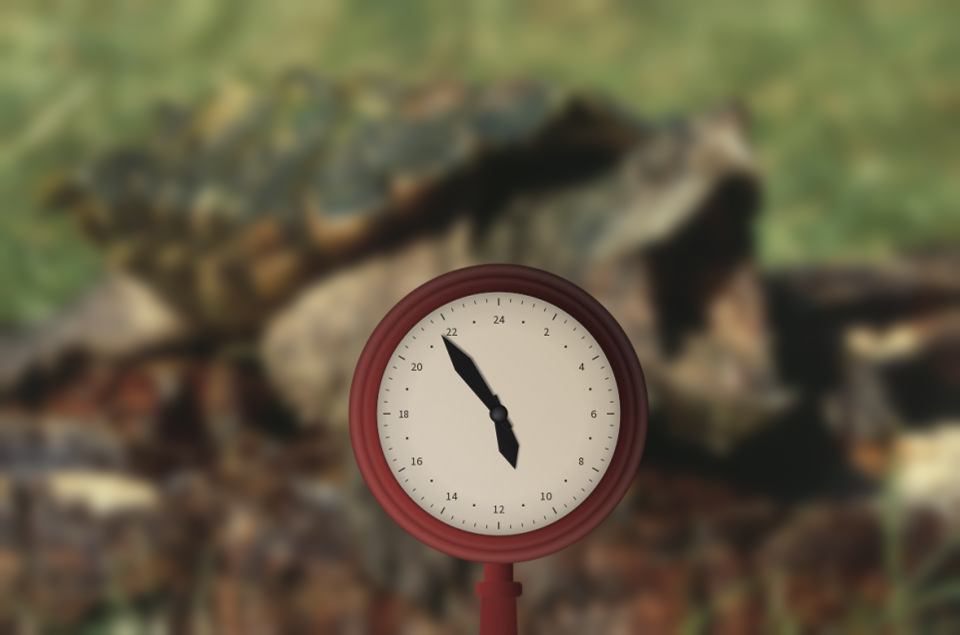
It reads 10,54
